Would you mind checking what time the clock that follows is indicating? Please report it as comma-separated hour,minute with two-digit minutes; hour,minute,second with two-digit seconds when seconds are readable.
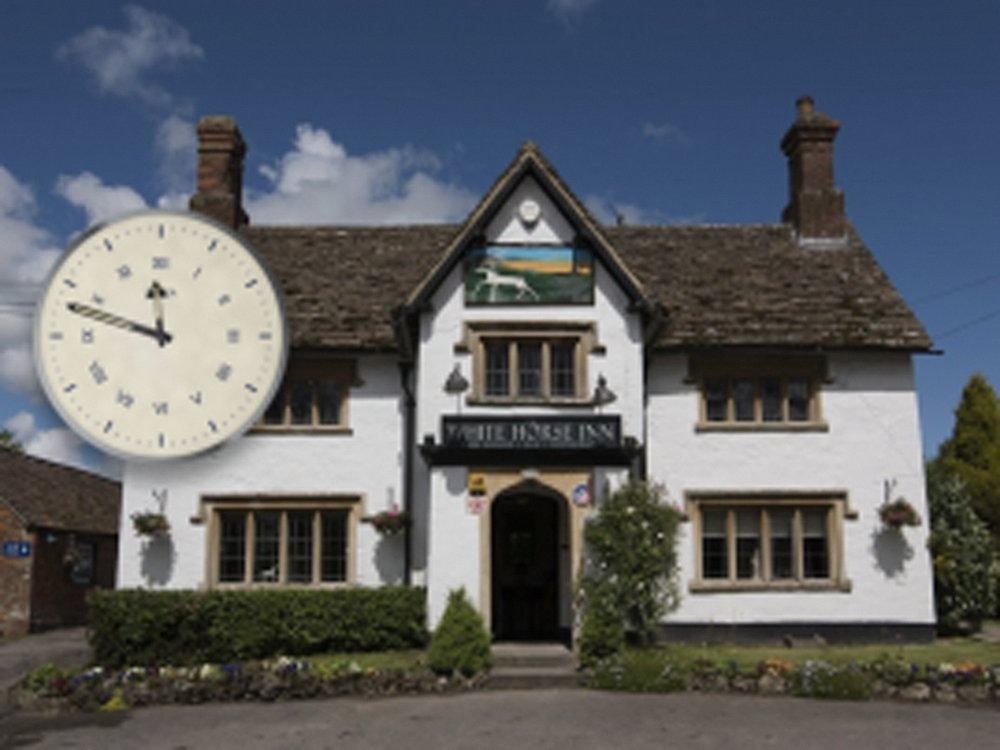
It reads 11,48
